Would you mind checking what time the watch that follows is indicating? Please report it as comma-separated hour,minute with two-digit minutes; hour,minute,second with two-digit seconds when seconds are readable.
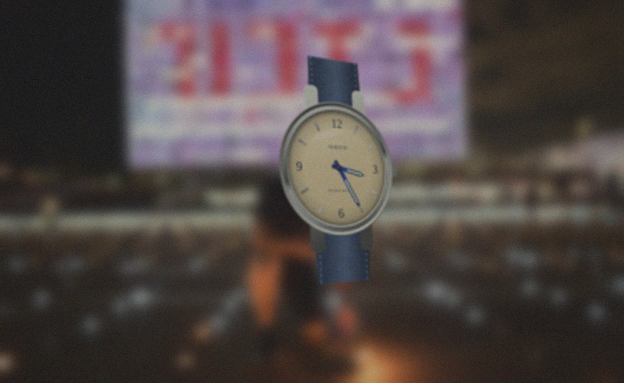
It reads 3,25
